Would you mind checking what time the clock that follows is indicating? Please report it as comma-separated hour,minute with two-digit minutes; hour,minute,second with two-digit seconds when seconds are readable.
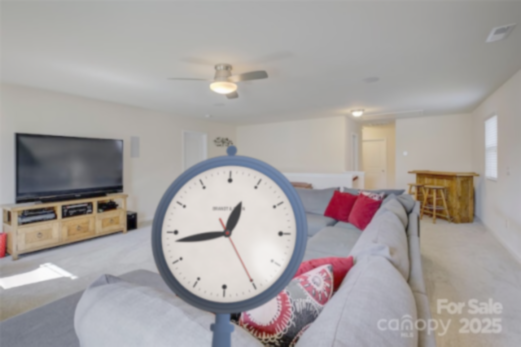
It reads 12,43,25
